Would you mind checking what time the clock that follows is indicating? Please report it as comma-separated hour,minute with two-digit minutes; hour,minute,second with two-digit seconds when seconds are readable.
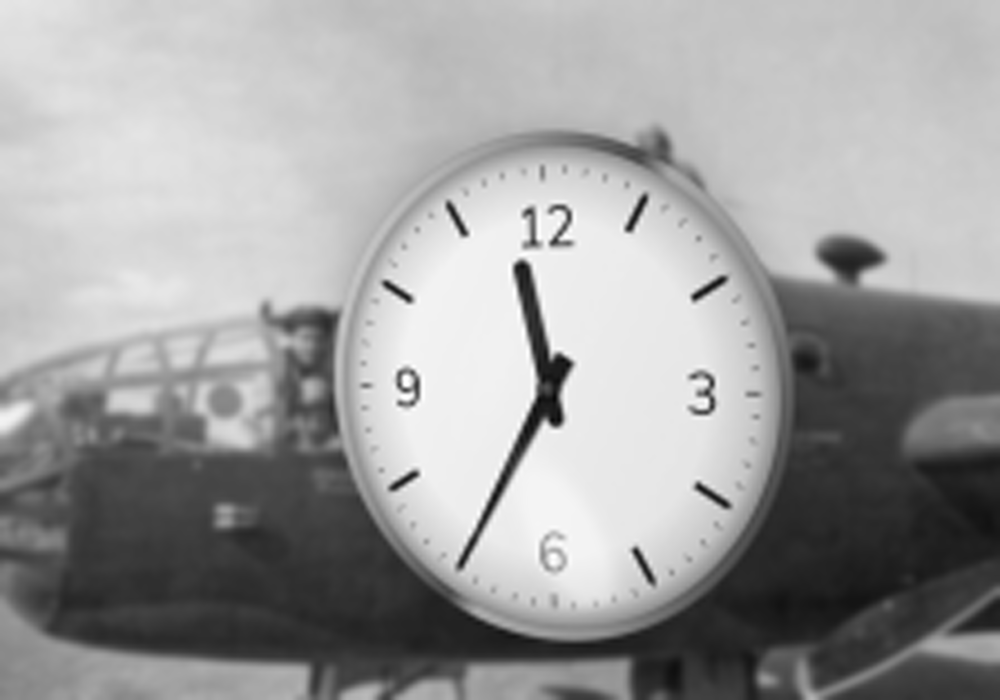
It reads 11,35
